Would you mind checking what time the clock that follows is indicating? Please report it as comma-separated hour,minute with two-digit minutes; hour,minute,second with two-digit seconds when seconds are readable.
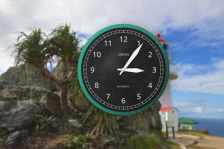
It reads 3,06
